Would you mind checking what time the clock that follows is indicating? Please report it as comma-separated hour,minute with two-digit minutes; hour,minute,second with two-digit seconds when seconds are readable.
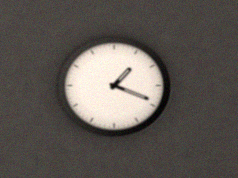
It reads 1,19
